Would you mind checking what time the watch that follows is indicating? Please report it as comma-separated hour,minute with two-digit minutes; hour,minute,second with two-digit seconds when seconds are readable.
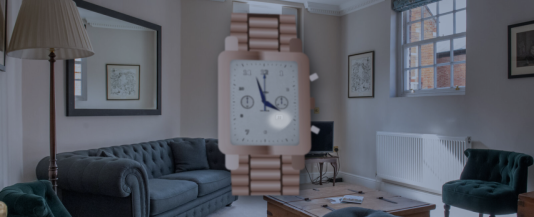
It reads 3,57
